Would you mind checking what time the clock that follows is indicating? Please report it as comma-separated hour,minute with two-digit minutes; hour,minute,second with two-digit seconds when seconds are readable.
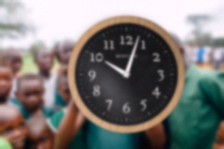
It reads 10,03
